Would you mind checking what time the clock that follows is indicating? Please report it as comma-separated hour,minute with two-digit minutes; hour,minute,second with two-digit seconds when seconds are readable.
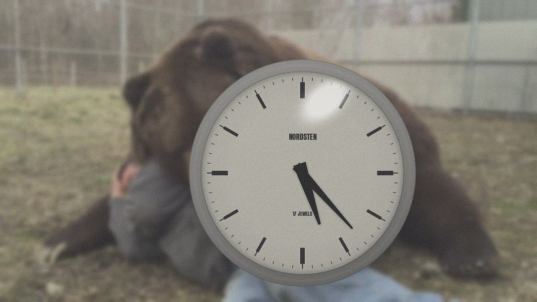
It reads 5,23
